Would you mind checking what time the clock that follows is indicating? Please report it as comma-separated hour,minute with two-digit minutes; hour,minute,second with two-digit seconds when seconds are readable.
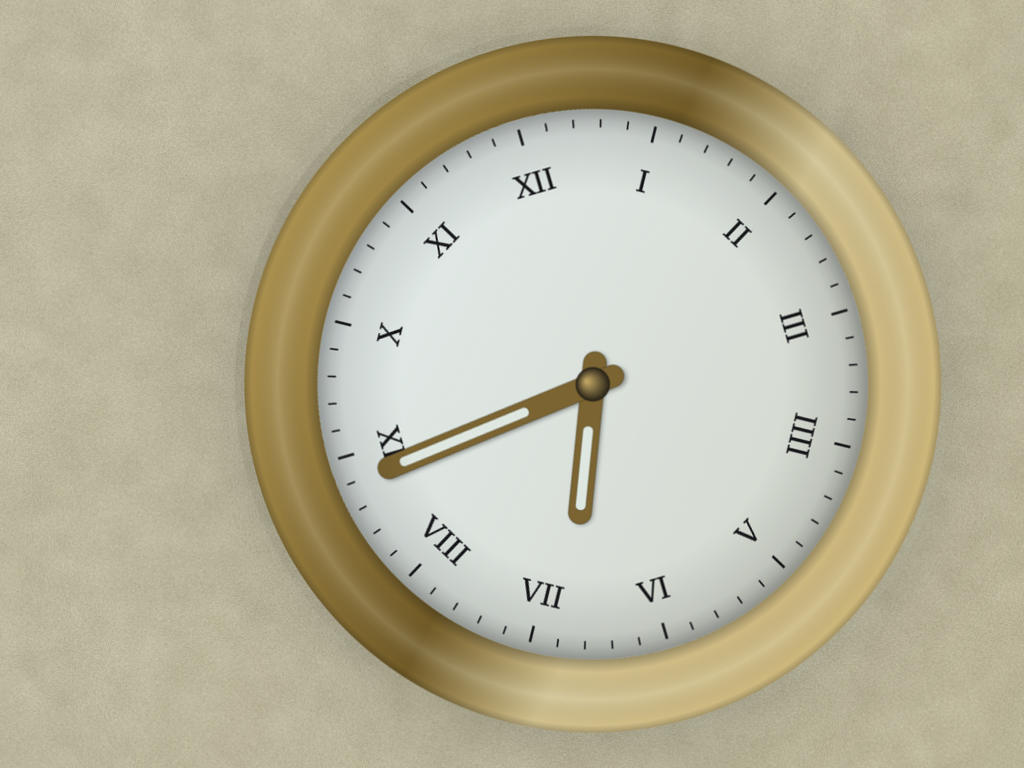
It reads 6,44
